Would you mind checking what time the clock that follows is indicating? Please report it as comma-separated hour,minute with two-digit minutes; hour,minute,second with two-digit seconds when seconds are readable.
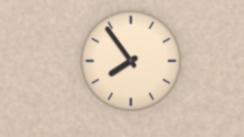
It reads 7,54
